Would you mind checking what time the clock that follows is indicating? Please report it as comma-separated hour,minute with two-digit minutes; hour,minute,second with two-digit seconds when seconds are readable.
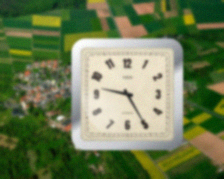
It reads 9,25
